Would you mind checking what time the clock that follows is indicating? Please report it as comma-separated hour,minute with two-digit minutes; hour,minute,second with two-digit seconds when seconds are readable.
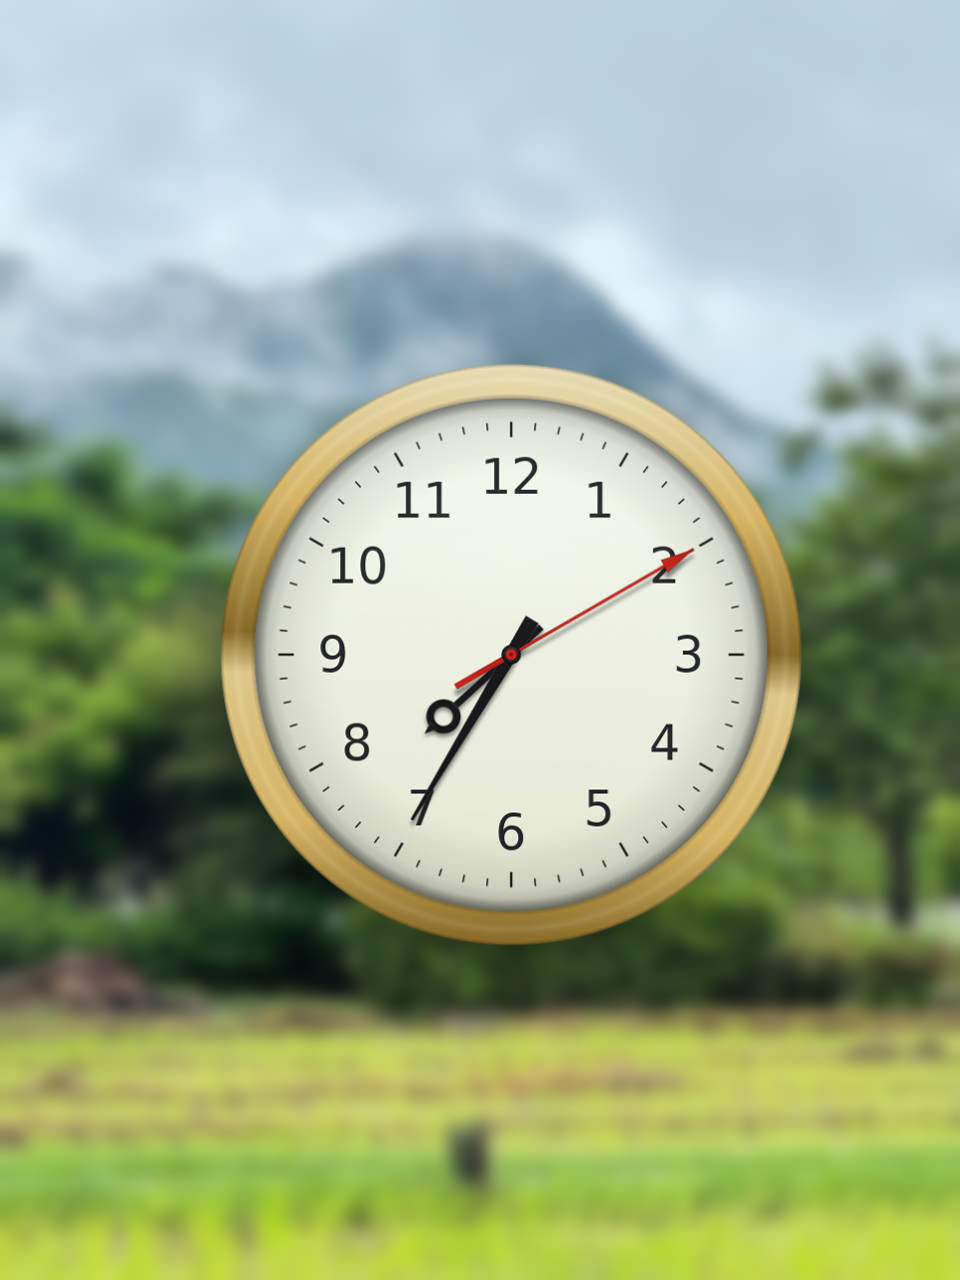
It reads 7,35,10
